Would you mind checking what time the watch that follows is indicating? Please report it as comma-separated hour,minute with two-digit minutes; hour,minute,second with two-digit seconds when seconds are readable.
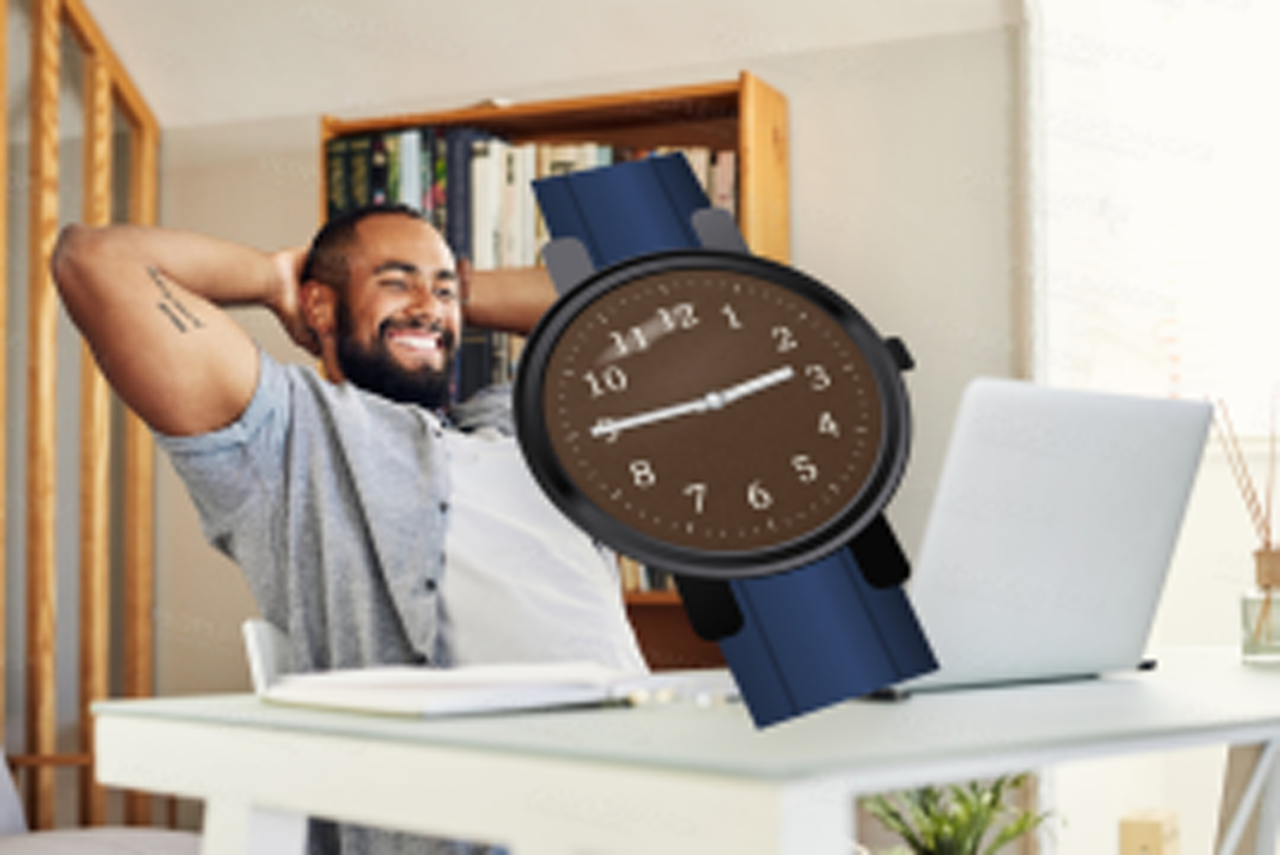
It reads 2,45
